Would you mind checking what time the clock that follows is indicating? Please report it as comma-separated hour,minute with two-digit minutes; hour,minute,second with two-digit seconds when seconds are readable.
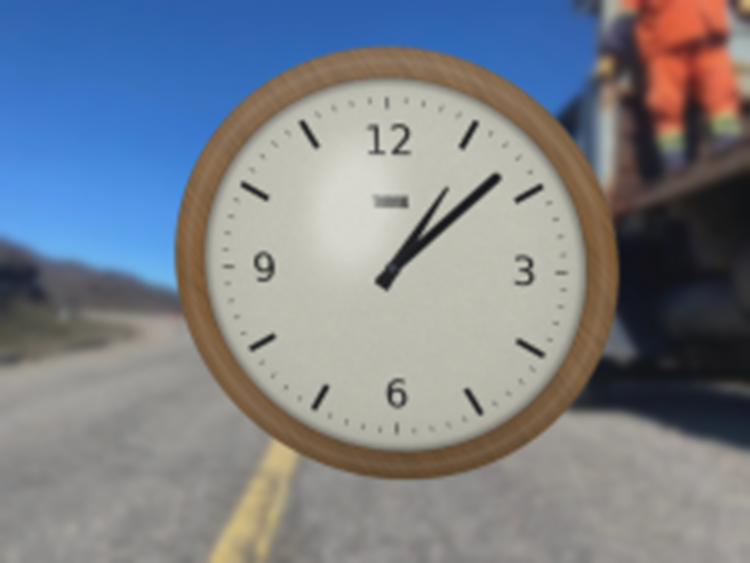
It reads 1,08
